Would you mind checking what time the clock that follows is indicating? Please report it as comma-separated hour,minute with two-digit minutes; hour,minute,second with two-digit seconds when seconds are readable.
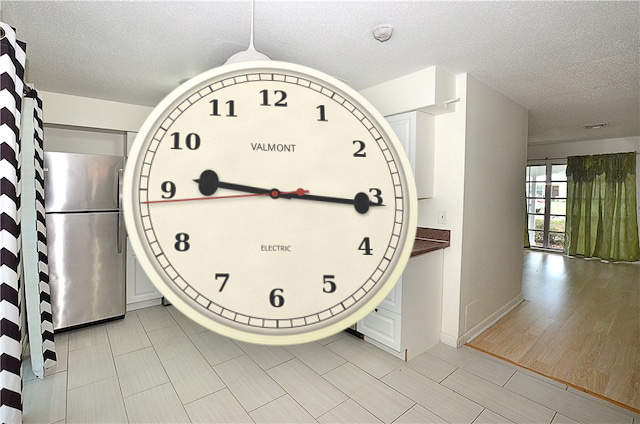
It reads 9,15,44
